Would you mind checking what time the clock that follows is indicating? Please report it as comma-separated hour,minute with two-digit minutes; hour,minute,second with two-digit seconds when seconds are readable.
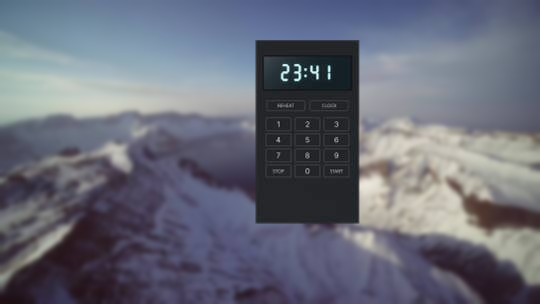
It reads 23,41
